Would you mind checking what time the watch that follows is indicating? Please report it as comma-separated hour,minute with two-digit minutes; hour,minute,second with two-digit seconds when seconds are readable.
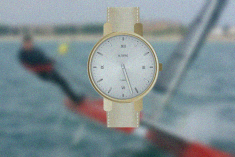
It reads 5,27
